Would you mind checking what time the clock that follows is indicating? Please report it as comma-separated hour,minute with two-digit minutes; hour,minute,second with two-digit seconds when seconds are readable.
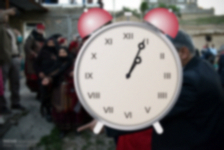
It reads 1,04
